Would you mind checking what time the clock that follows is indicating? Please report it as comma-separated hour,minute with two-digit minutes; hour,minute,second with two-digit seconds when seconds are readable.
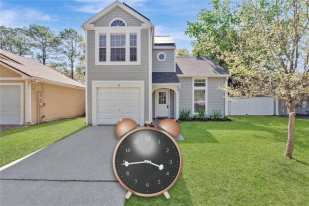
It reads 3,44
